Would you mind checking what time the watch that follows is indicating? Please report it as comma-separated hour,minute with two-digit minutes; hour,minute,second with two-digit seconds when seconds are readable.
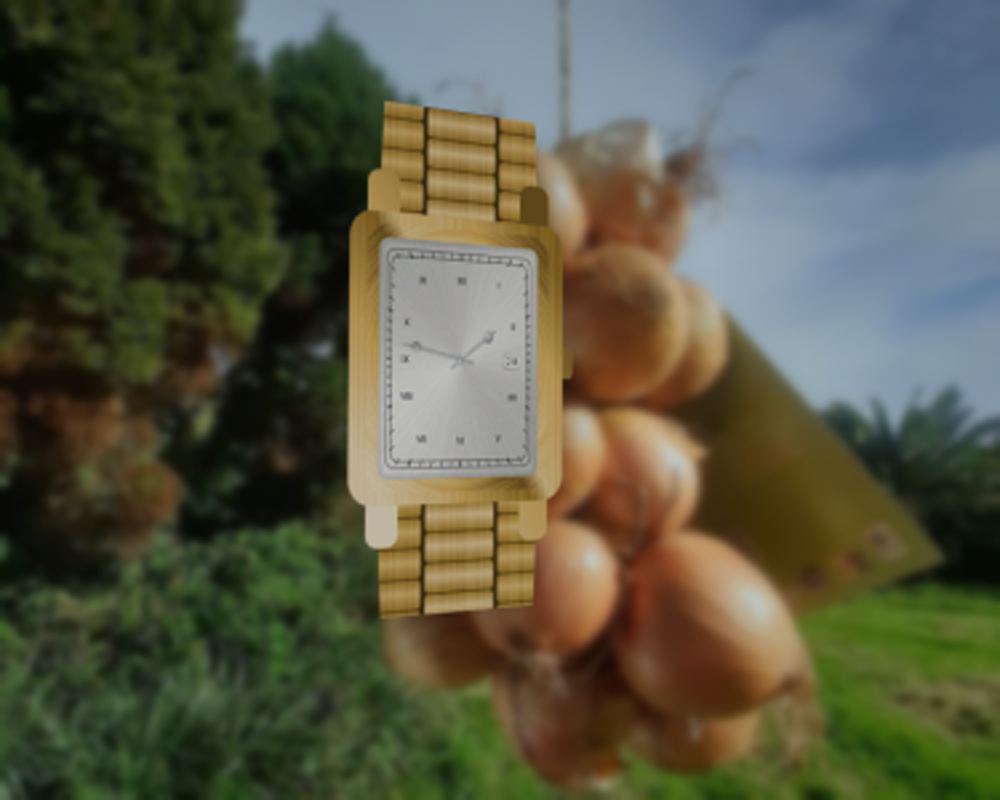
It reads 1,47
